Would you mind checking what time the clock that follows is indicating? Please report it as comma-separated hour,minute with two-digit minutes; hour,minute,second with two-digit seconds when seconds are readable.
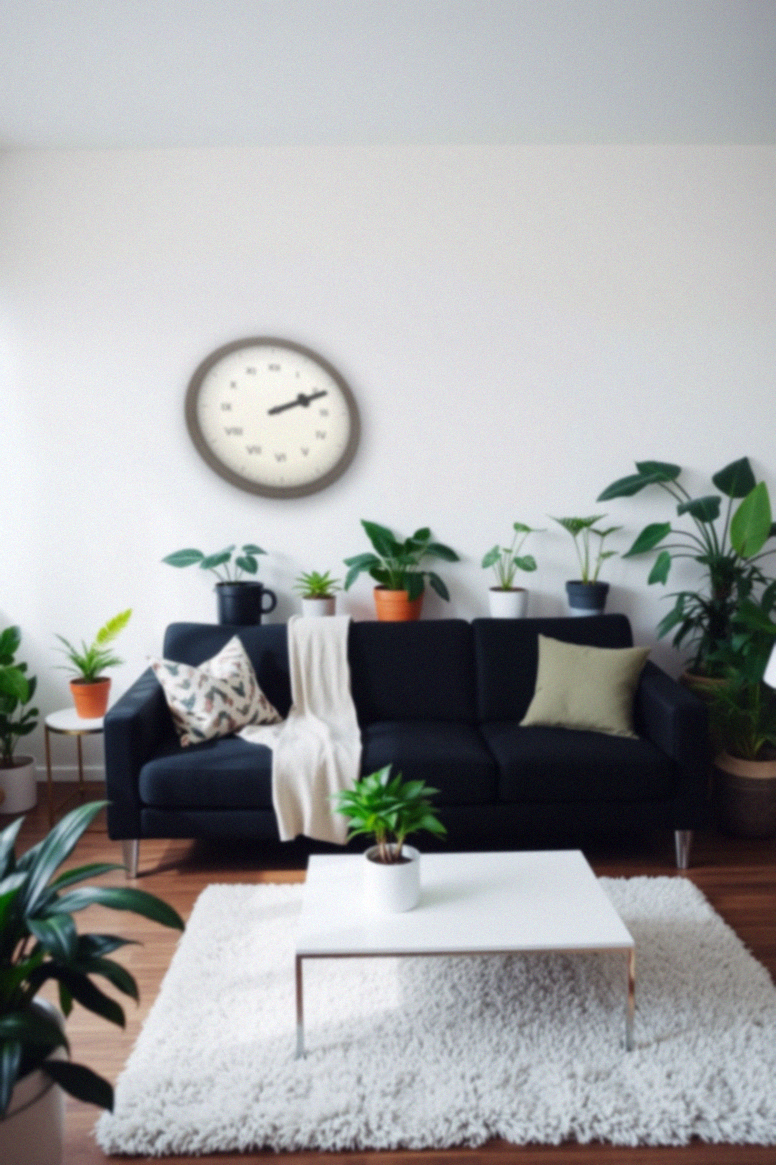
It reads 2,11
